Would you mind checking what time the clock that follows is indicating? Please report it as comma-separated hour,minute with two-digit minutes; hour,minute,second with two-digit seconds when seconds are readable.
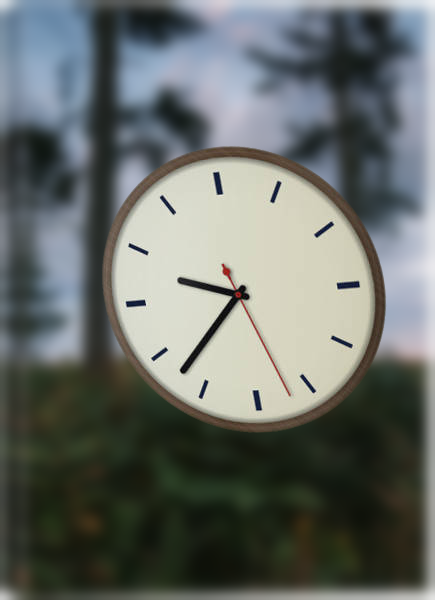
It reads 9,37,27
